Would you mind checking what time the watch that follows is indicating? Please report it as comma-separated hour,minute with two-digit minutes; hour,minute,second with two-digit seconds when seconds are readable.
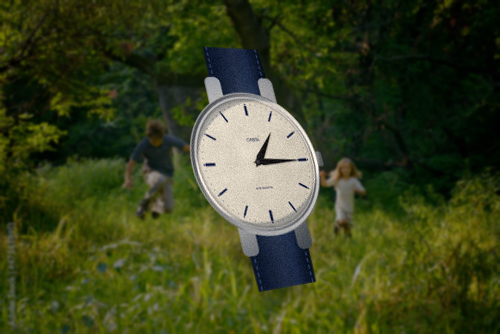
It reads 1,15
